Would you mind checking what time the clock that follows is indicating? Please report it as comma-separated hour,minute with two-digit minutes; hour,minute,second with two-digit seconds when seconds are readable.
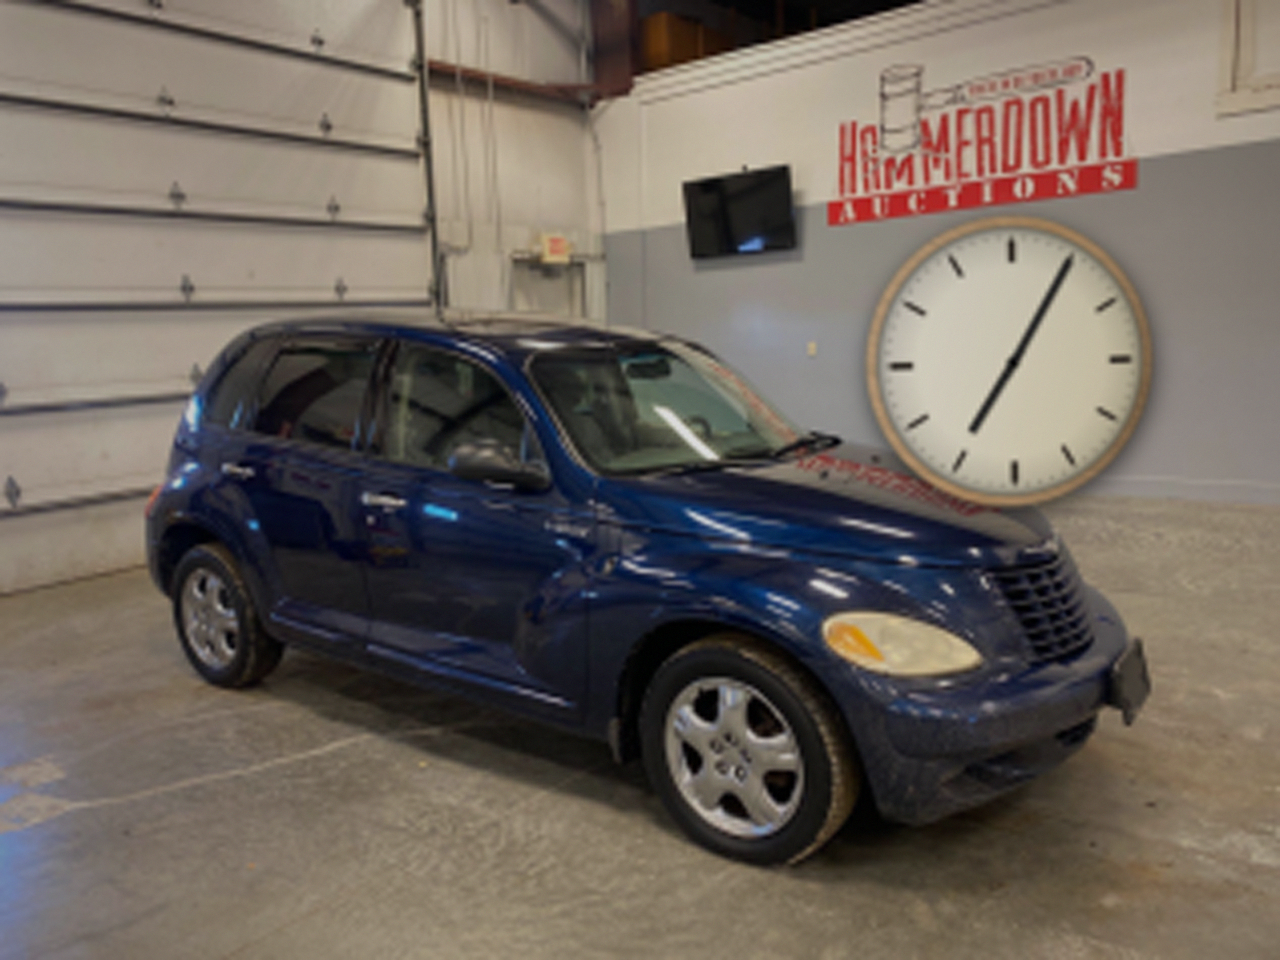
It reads 7,05
